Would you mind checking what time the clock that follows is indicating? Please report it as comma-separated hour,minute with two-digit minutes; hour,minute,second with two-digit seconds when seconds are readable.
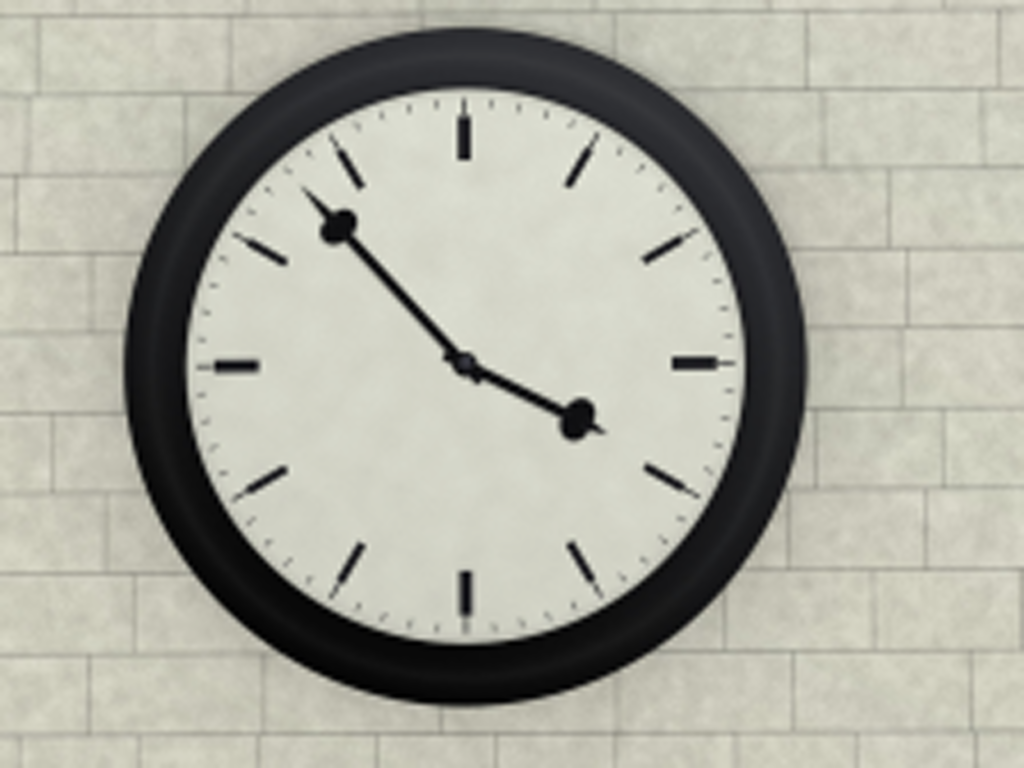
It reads 3,53
